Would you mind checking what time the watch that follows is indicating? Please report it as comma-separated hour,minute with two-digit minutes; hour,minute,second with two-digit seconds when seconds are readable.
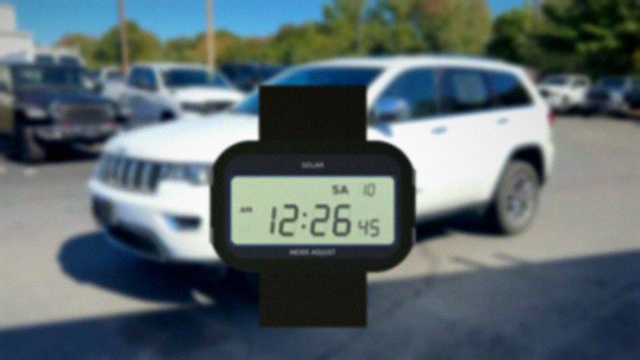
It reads 12,26,45
